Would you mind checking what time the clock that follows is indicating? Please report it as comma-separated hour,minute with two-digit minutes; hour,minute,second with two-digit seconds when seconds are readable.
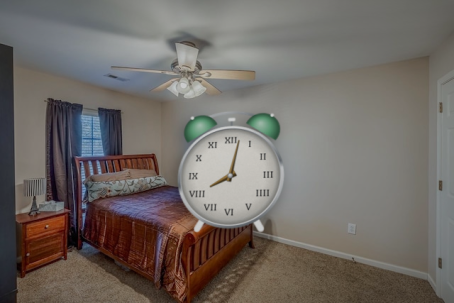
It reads 8,02
